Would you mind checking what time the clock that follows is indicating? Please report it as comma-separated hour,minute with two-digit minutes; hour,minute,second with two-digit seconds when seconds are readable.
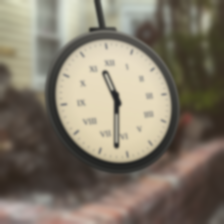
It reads 11,32
